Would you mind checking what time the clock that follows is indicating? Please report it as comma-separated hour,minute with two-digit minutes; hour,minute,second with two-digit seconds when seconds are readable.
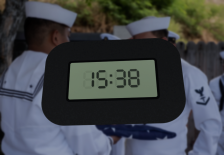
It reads 15,38
